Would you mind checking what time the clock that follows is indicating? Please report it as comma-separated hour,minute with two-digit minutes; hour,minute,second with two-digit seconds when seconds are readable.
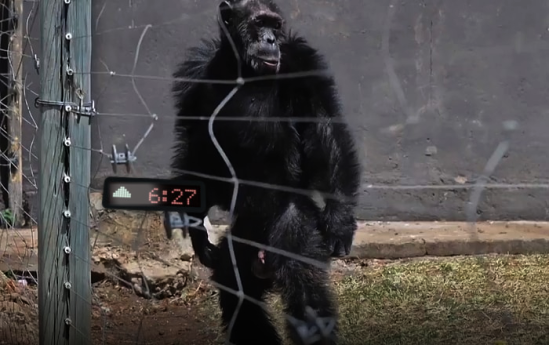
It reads 6,27
